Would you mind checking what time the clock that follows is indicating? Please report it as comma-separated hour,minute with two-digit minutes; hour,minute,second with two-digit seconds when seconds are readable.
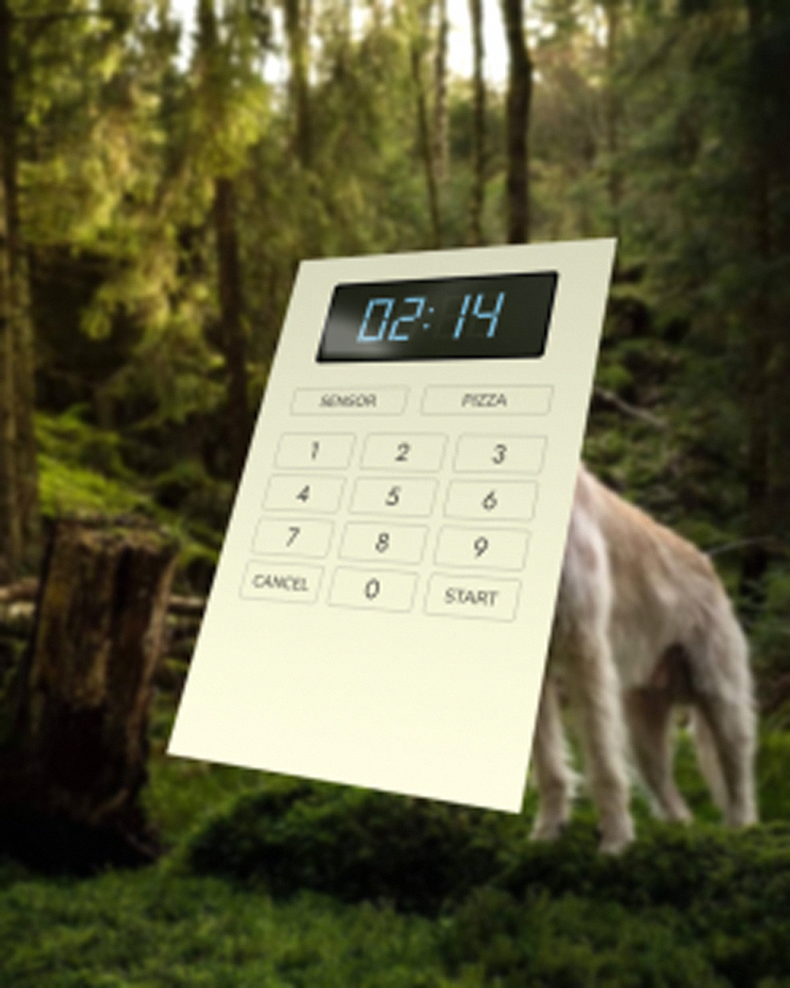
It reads 2,14
